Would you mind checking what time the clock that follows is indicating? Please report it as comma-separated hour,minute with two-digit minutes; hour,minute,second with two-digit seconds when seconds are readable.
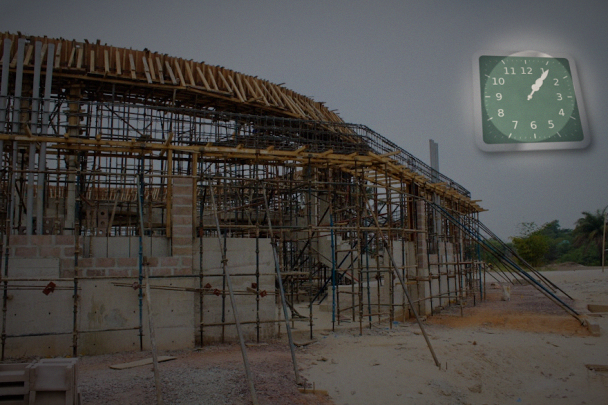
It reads 1,06
